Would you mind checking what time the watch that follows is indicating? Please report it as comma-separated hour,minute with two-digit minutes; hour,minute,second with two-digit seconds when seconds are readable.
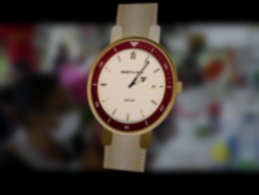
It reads 2,06
